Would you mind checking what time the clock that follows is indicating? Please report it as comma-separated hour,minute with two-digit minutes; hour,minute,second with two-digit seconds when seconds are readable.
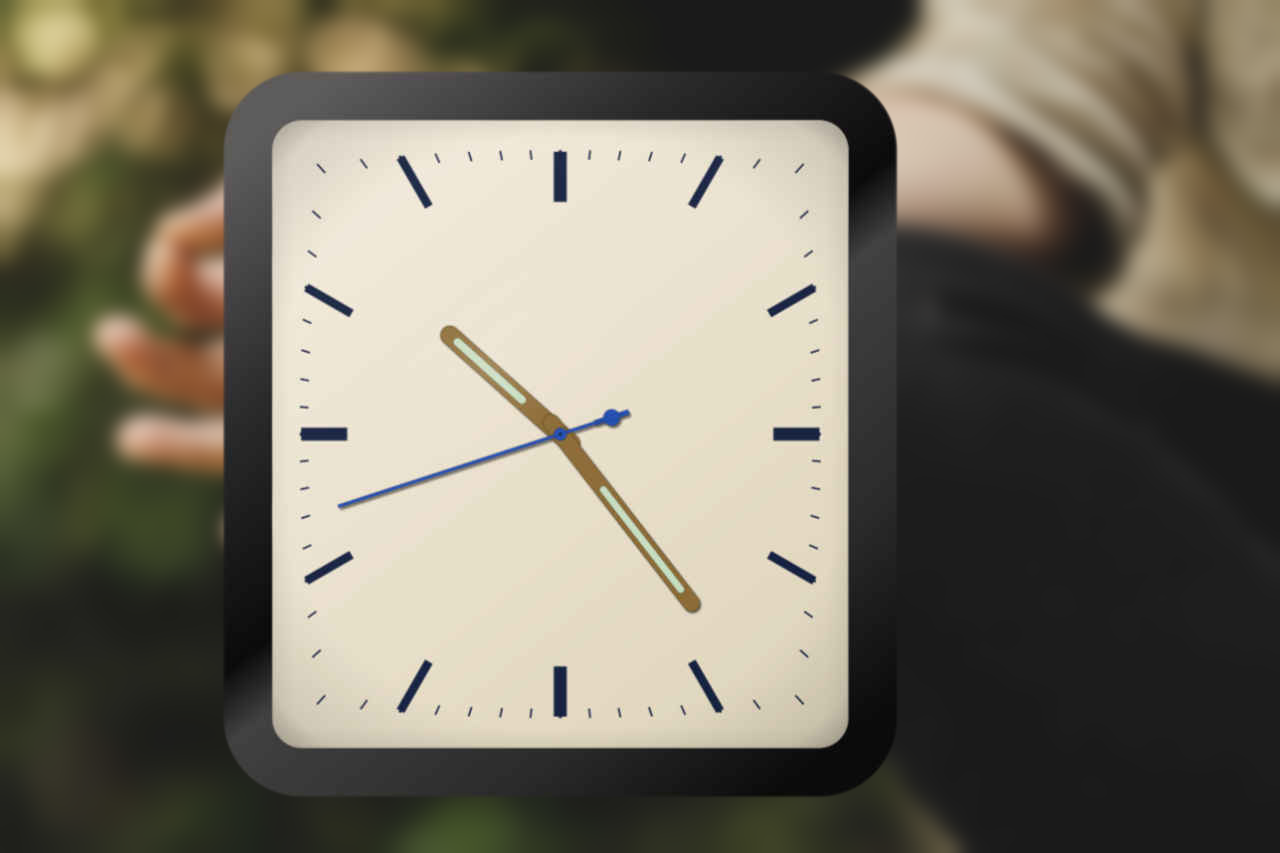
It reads 10,23,42
